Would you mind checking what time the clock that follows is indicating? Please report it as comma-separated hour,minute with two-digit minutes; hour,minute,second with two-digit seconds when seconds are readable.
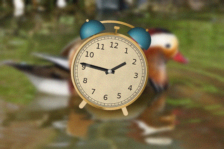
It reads 1,46
